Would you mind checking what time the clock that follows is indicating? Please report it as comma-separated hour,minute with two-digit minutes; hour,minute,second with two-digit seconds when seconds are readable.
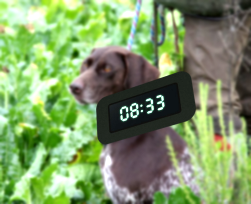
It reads 8,33
